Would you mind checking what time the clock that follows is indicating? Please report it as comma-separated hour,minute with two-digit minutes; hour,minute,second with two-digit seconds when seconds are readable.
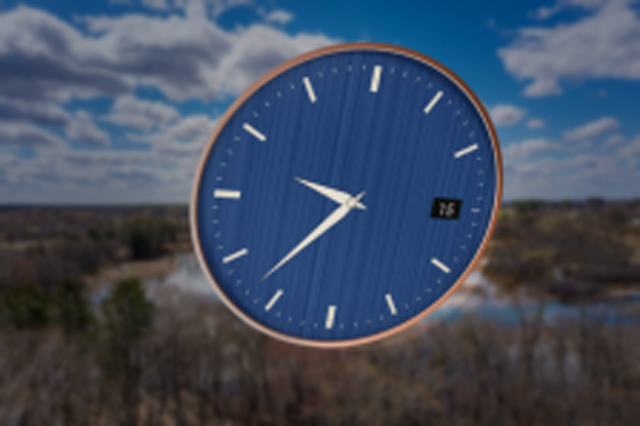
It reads 9,37
